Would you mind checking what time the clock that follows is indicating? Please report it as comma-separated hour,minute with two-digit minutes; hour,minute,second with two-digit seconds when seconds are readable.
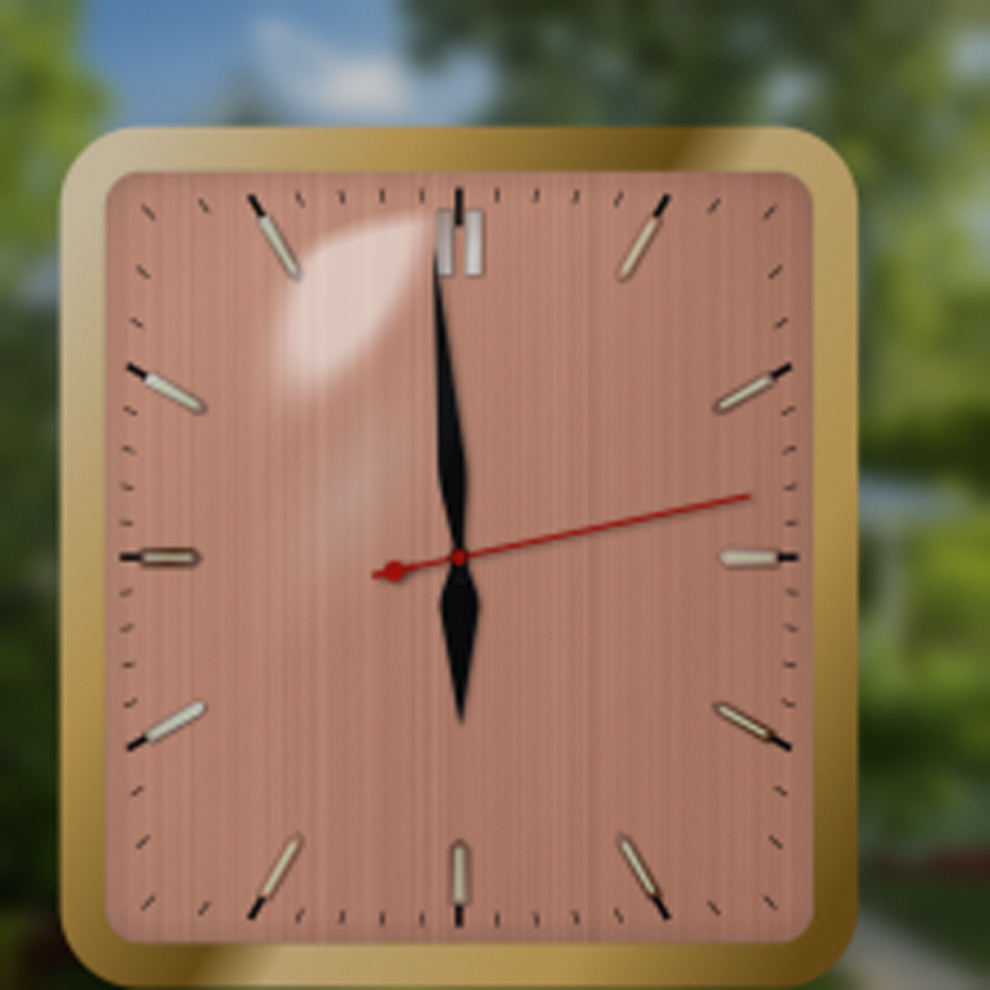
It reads 5,59,13
